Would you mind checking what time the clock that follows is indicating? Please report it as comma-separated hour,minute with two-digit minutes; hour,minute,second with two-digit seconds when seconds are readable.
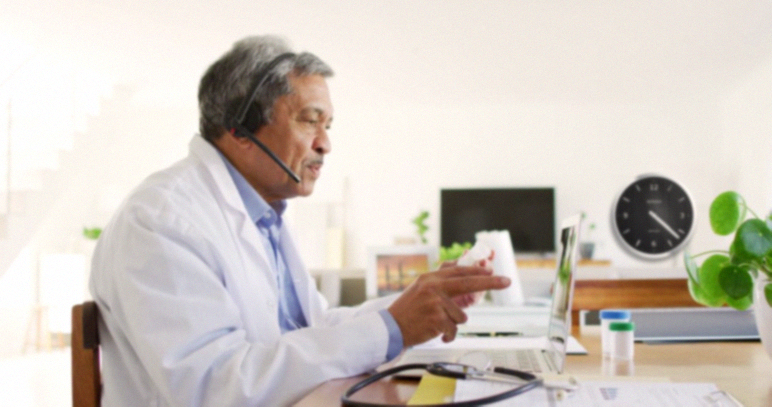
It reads 4,22
